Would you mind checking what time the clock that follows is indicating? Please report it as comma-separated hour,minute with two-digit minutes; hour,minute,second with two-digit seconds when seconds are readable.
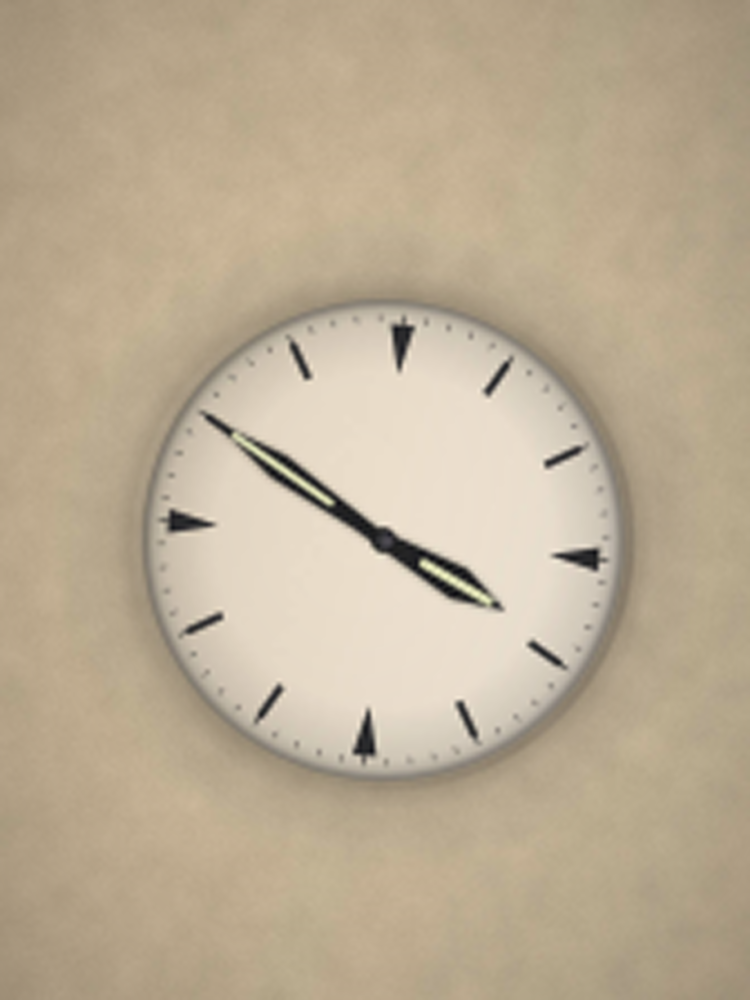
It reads 3,50
